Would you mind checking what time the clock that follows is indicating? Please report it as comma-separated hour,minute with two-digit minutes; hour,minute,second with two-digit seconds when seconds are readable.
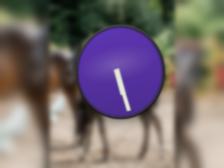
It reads 5,27
